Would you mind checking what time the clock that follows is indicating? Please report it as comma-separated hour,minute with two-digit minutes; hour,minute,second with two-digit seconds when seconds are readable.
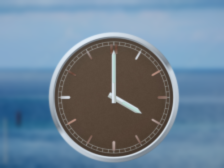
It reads 4,00
